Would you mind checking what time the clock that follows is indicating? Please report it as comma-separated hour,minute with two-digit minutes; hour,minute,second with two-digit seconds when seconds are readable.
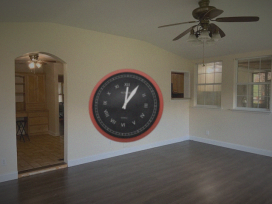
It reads 12,05
